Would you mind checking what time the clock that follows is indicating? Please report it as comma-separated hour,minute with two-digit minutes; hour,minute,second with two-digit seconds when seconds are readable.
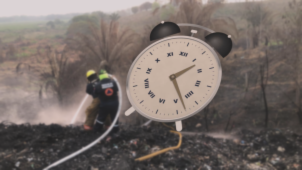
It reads 1,23
